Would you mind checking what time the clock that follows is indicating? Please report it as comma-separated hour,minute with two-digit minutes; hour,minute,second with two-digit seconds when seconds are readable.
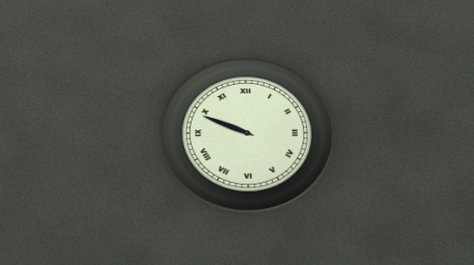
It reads 9,49
